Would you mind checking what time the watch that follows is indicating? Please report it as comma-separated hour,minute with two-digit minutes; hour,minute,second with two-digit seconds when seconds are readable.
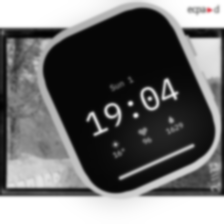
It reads 19,04
